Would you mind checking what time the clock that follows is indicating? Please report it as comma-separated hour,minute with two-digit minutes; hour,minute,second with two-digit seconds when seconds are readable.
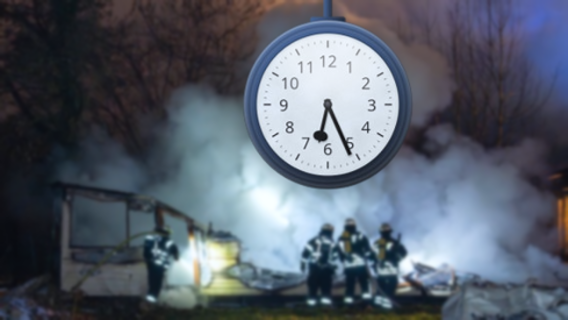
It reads 6,26
